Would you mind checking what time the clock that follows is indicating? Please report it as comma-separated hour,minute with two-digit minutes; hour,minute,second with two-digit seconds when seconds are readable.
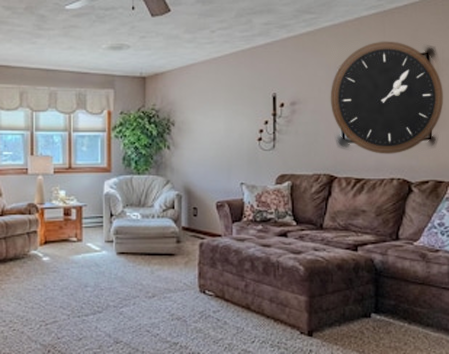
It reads 2,07
